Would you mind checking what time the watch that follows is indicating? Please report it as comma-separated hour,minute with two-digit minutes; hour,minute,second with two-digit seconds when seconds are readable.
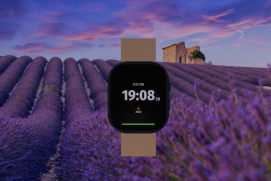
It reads 19,08
